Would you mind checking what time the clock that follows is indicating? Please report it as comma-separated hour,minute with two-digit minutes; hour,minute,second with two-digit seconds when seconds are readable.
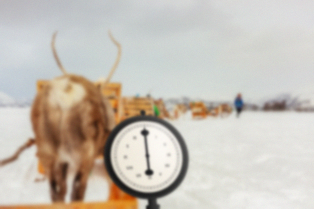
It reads 6,00
